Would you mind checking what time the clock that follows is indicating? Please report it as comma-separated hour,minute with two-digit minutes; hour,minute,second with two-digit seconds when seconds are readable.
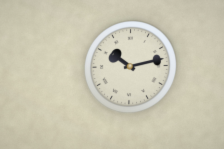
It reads 10,13
